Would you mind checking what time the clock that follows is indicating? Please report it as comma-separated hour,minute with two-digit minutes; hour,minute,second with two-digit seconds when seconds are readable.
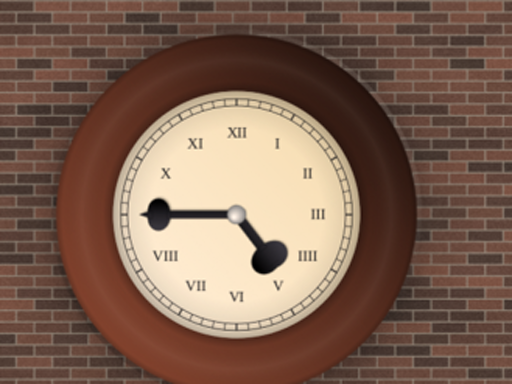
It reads 4,45
